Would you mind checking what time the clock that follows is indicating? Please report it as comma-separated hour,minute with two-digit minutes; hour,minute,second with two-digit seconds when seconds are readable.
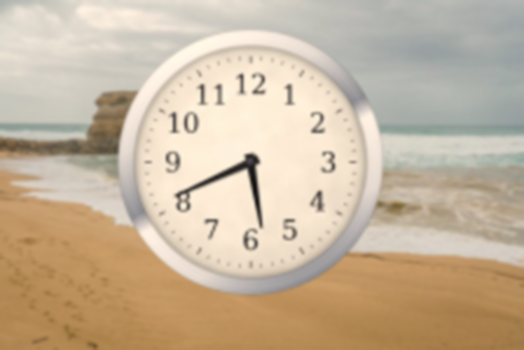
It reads 5,41
